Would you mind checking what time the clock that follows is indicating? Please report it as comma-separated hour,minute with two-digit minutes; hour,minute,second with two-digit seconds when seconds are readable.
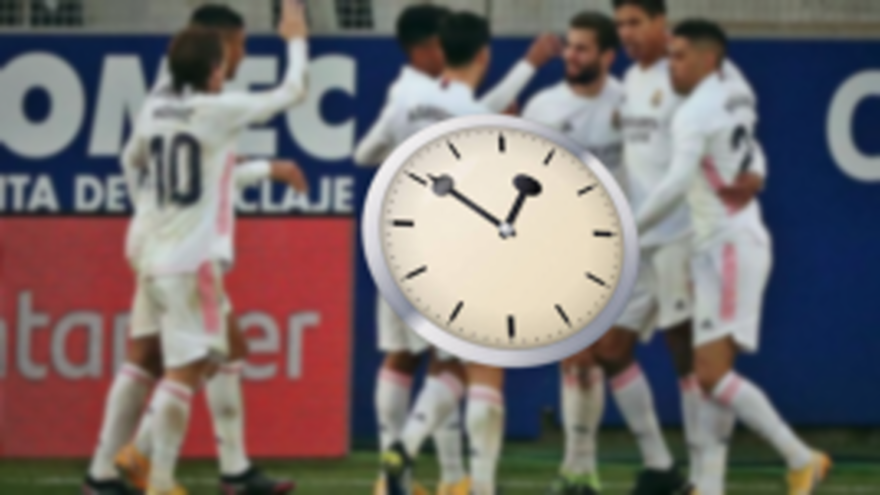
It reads 12,51
